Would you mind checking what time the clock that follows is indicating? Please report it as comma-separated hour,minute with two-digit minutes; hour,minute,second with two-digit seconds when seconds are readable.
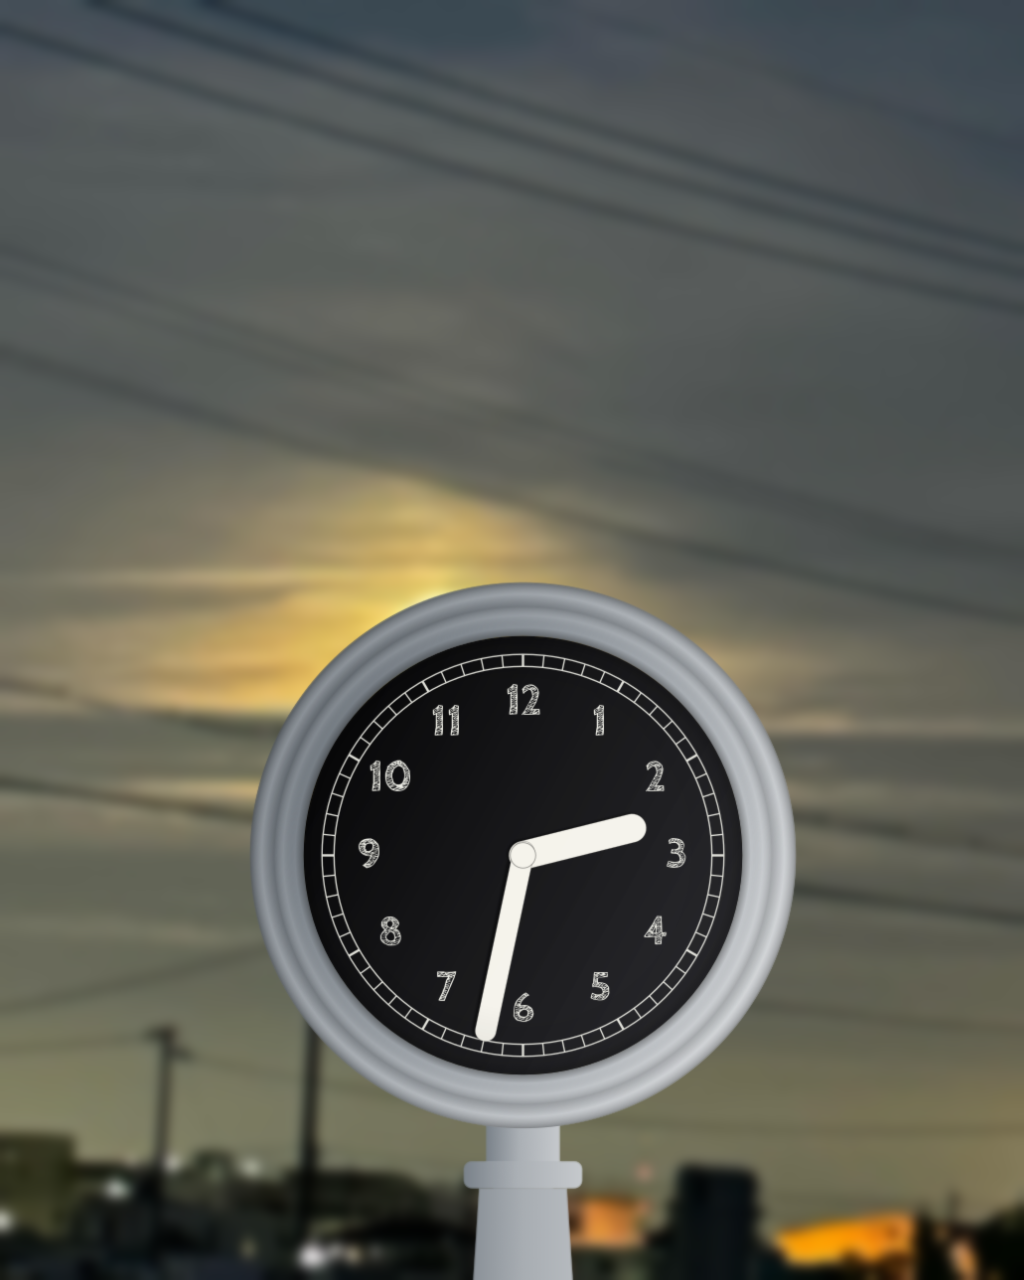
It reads 2,32
